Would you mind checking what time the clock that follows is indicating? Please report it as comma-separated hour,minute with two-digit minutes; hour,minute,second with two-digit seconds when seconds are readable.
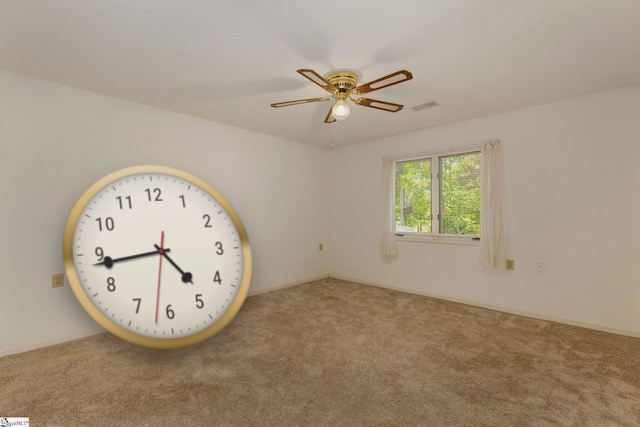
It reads 4,43,32
